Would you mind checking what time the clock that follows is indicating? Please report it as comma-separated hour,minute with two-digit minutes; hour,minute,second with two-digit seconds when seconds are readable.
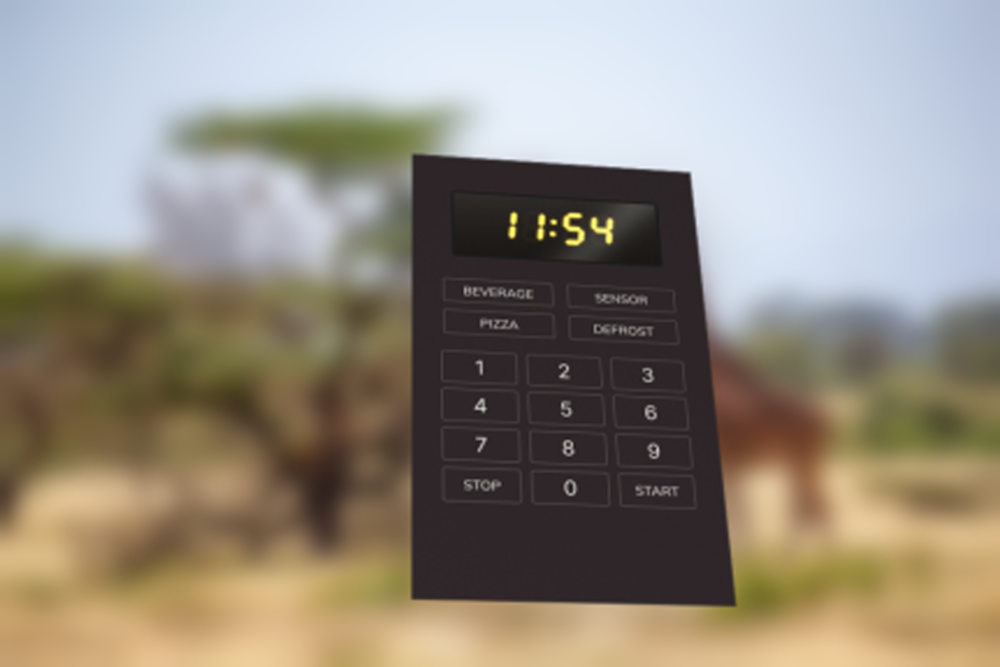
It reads 11,54
